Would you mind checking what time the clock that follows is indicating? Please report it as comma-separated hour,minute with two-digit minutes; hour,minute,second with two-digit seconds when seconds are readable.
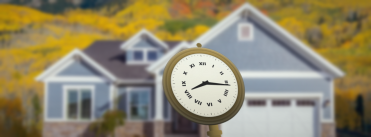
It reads 8,16
